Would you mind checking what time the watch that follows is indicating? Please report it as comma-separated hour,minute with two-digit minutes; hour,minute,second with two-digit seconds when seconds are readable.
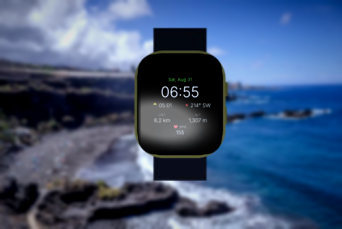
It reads 6,55
